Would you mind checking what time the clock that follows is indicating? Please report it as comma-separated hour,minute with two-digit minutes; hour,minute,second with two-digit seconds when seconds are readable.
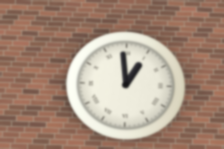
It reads 12,59
